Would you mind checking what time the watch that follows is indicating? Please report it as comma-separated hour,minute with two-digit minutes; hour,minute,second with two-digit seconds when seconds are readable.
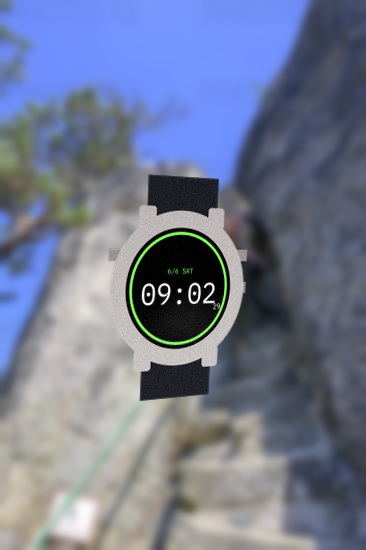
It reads 9,02,29
